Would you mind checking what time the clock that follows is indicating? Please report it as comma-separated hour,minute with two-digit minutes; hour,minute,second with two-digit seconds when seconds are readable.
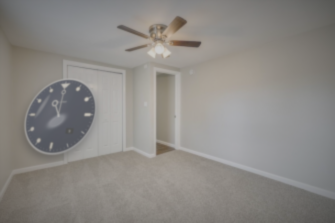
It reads 11,00
